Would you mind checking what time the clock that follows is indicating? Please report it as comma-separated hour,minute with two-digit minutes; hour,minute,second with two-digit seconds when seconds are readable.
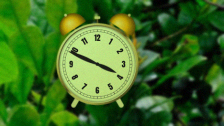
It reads 3,49
